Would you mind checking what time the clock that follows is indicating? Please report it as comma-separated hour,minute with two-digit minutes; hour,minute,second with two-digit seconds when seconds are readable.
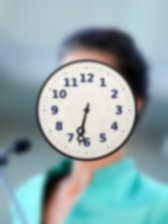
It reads 6,32
